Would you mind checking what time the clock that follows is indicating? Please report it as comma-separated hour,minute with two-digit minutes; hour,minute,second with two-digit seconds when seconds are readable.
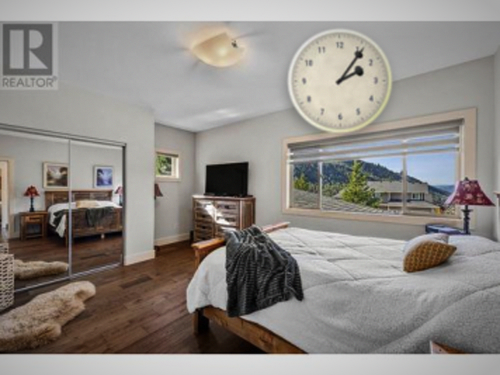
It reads 2,06
